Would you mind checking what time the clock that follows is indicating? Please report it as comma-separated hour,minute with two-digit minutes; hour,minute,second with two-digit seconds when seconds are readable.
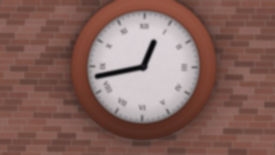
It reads 12,43
